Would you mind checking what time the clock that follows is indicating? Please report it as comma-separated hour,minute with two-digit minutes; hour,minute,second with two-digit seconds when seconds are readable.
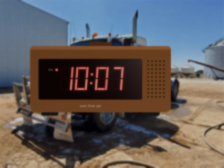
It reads 10,07
